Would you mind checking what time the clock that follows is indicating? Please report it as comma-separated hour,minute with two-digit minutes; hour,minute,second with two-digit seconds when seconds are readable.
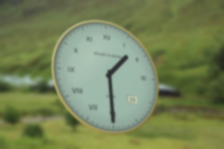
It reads 1,30
